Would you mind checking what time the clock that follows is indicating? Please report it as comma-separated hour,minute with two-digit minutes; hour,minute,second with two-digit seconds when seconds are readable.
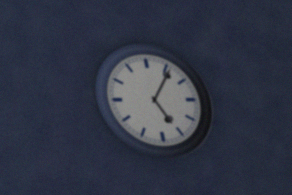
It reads 5,06
